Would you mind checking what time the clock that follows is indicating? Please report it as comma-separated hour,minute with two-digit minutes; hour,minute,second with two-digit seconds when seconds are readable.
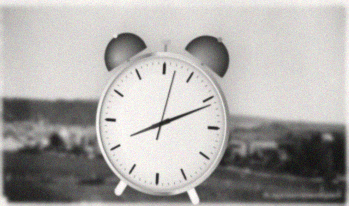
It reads 8,11,02
